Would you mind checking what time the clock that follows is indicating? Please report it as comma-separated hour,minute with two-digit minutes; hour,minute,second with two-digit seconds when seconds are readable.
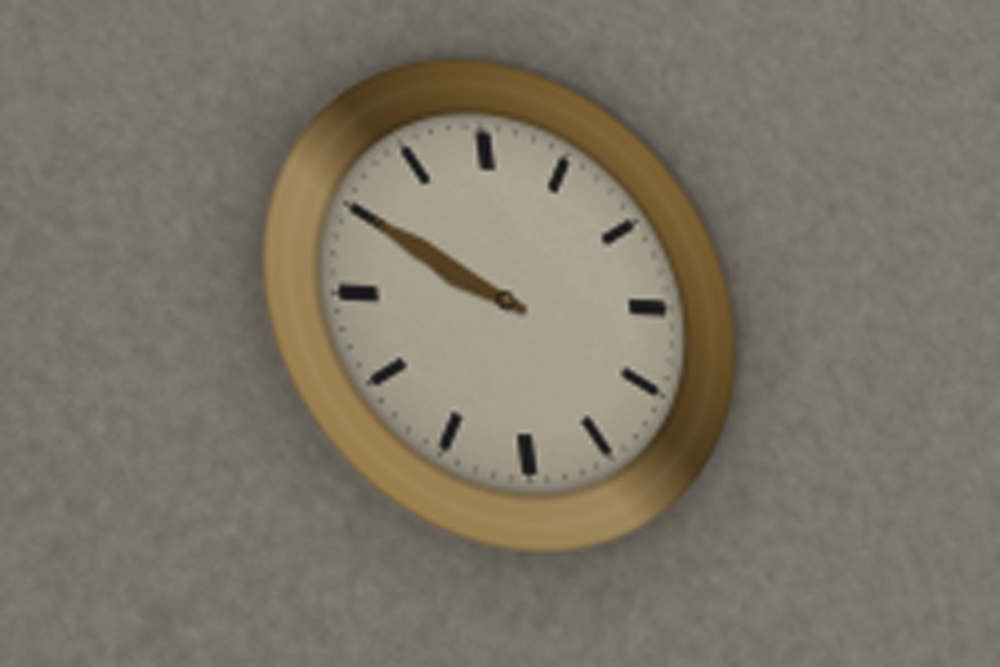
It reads 9,50
